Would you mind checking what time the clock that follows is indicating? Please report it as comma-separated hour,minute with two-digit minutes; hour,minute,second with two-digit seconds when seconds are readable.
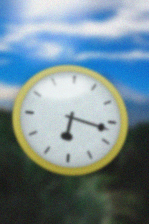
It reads 6,17
